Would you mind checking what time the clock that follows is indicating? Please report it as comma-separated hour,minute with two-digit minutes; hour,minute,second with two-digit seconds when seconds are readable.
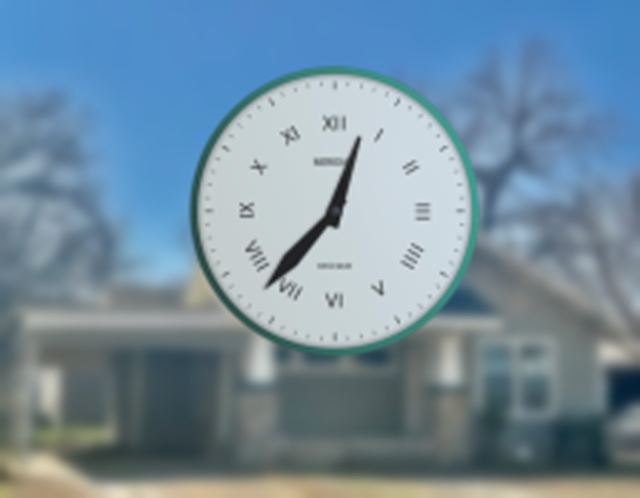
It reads 12,37
